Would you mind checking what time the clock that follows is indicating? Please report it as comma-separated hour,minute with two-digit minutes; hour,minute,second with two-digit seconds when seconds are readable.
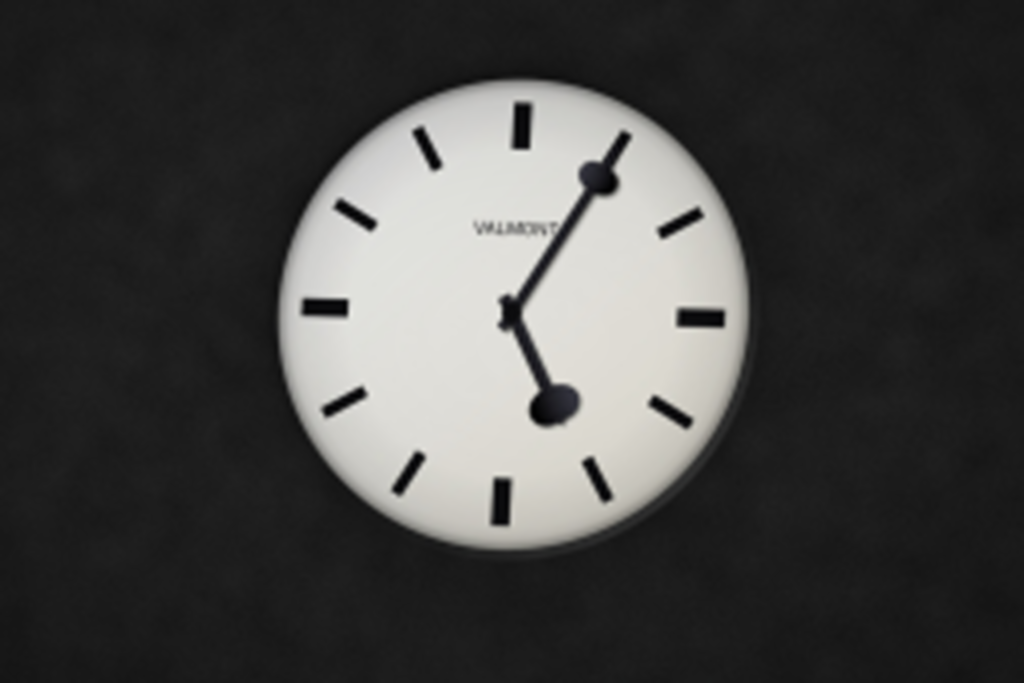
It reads 5,05
